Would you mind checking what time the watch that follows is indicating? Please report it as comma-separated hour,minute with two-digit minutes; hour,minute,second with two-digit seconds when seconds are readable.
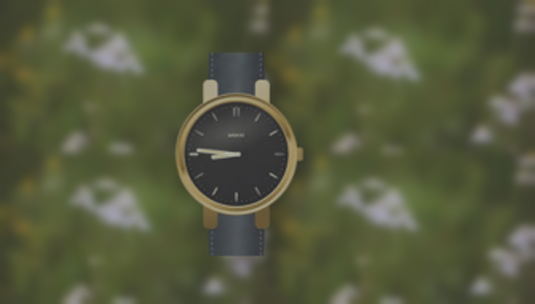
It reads 8,46
